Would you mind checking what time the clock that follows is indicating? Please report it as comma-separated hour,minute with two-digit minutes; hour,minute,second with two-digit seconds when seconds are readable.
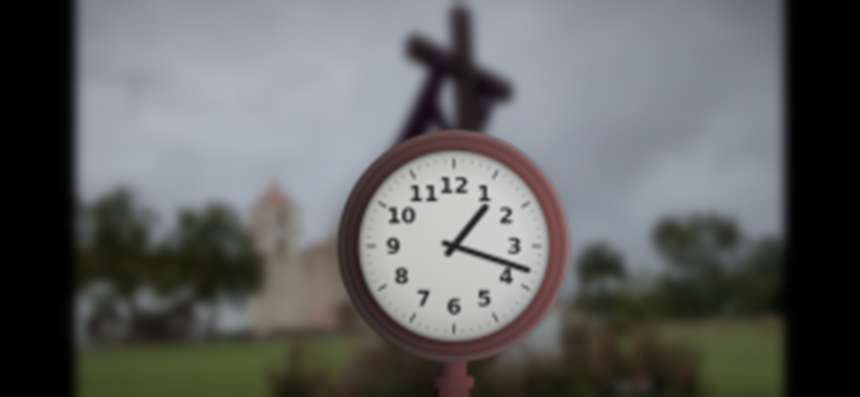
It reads 1,18
